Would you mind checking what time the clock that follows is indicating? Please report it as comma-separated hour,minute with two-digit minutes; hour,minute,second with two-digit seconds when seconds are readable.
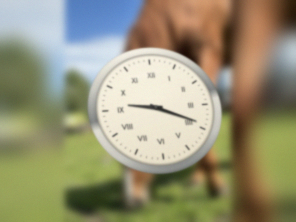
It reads 9,19
